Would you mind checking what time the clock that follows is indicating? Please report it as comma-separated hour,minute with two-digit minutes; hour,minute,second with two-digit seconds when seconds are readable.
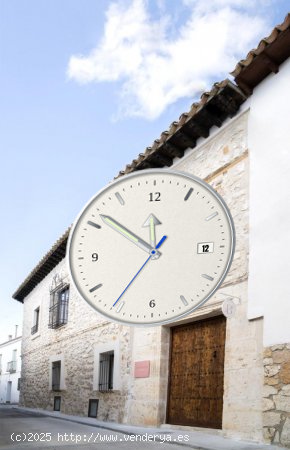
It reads 11,51,36
